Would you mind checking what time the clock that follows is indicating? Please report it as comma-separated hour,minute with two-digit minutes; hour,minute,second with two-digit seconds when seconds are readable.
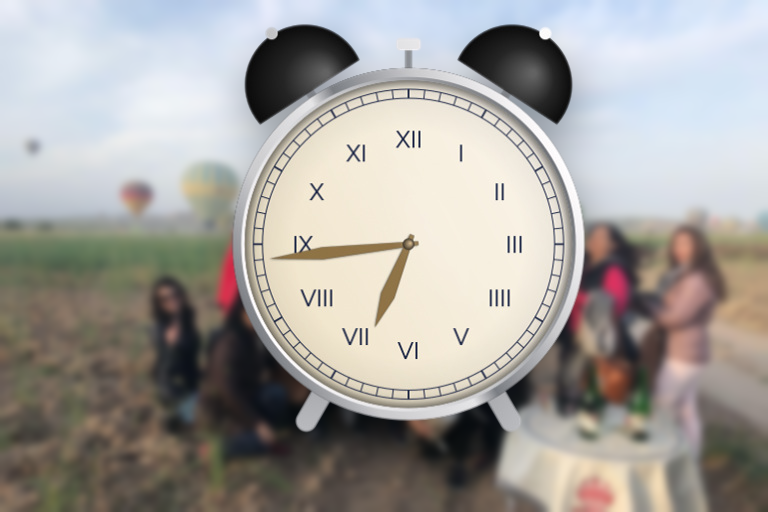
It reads 6,44
